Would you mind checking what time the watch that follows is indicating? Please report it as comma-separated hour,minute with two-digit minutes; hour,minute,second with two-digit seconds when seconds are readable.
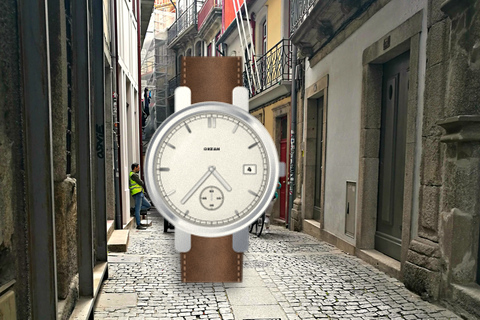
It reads 4,37
